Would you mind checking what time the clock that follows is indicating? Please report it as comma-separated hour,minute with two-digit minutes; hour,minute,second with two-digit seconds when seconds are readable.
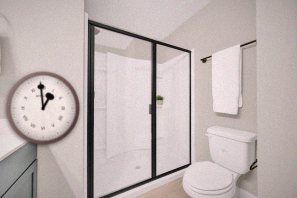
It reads 12,59
